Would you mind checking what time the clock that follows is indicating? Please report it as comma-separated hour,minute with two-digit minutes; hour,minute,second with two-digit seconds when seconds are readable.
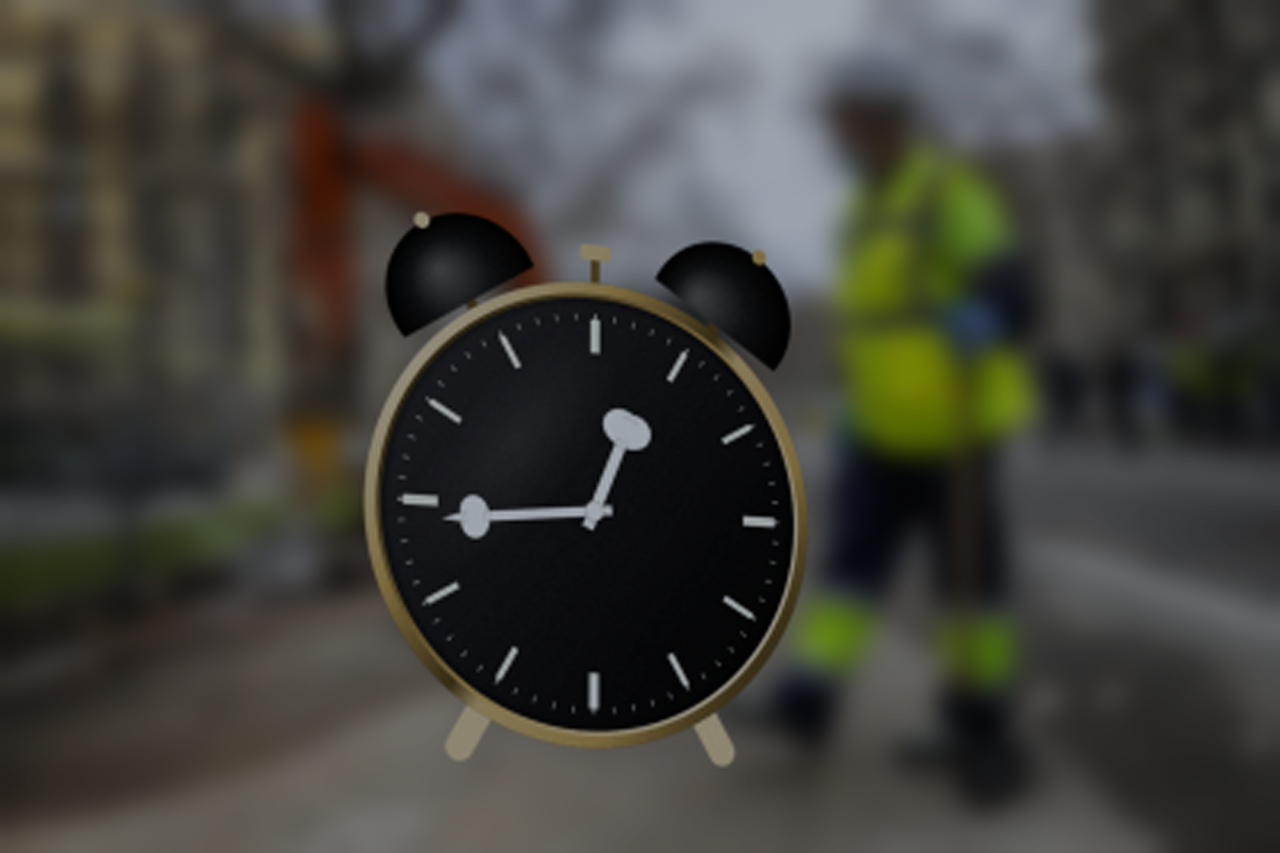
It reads 12,44
